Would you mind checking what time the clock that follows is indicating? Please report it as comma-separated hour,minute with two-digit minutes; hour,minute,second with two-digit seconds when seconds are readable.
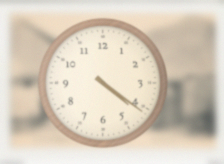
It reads 4,21
